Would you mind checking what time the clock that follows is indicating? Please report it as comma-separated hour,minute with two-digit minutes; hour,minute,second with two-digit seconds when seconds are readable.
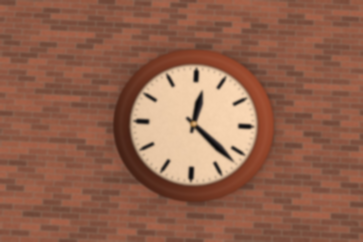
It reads 12,22
